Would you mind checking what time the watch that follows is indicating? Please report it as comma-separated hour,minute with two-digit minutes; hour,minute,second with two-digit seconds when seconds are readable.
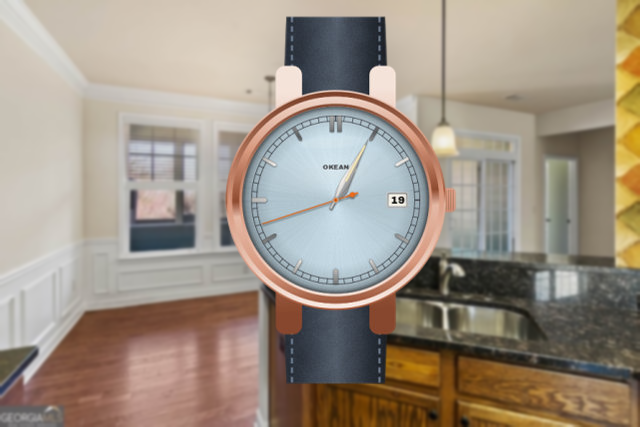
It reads 1,04,42
